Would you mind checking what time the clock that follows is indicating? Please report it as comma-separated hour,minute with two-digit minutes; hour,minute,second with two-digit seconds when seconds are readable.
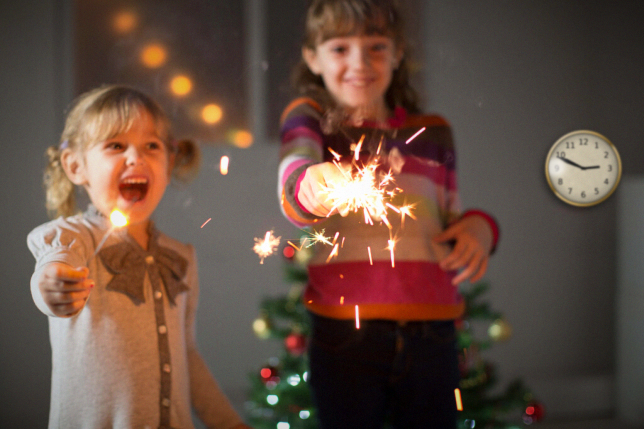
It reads 2,49
